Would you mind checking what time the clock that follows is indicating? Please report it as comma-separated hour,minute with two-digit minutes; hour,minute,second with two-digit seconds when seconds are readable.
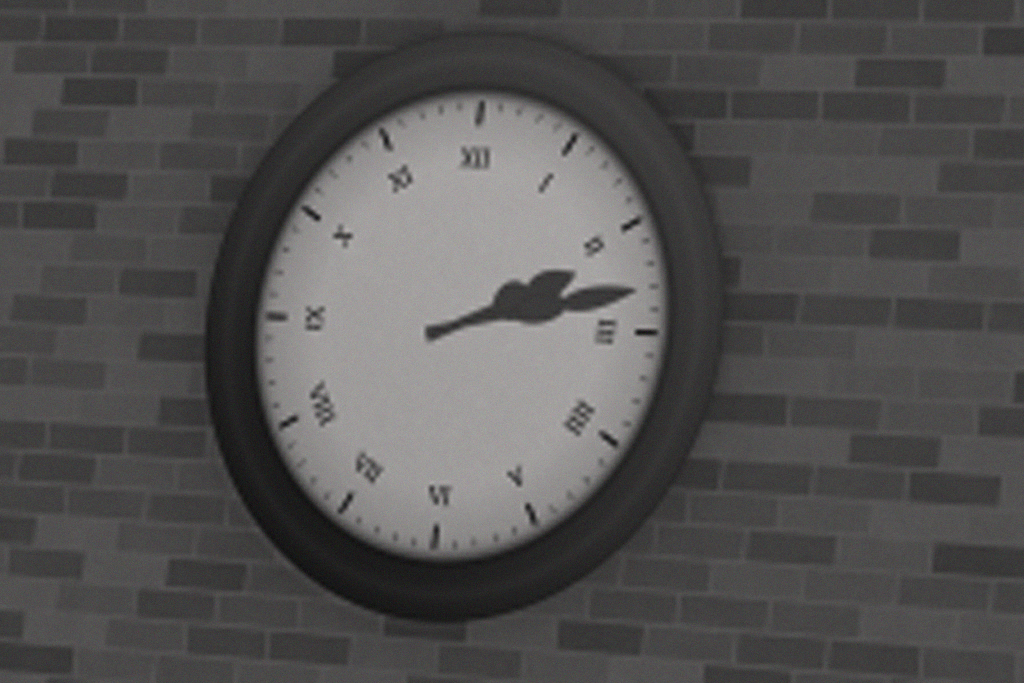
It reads 2,13
